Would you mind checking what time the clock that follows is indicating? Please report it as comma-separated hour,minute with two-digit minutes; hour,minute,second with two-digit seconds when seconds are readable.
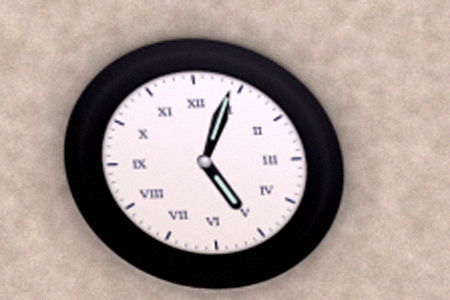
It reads 5,04
